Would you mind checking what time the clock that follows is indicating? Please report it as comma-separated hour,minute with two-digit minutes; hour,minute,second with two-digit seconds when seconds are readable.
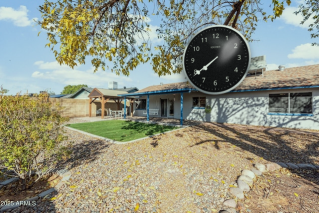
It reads 7,39
